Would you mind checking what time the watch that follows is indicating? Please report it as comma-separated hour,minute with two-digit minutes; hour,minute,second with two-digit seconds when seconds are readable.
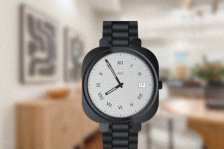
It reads 7,55
